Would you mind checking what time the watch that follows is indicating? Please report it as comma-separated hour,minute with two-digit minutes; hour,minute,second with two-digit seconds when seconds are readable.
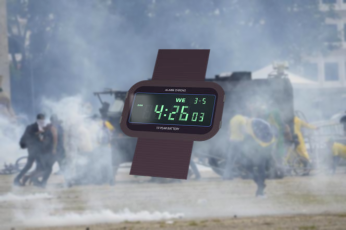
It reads 4,26,03
